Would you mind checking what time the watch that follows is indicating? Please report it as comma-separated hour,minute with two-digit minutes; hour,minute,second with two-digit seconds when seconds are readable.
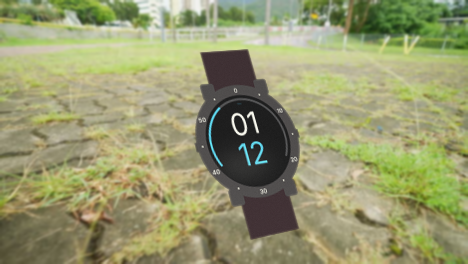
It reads 1,12
